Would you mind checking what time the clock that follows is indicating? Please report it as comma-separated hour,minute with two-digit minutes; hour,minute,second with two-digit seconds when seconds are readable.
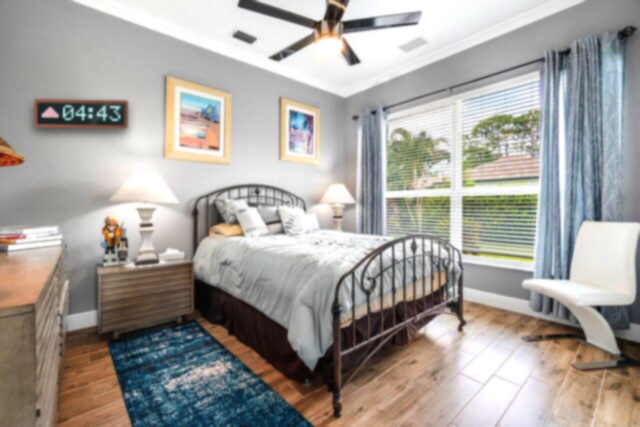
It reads 4,43
